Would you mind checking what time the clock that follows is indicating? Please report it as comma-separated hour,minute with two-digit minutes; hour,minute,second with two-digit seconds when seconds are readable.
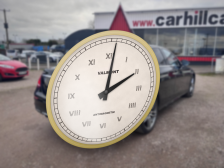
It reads 2,01
